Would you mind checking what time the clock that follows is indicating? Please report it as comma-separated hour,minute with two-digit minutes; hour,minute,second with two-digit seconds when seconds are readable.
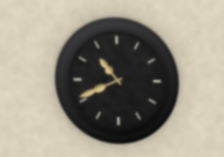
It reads 10,41
